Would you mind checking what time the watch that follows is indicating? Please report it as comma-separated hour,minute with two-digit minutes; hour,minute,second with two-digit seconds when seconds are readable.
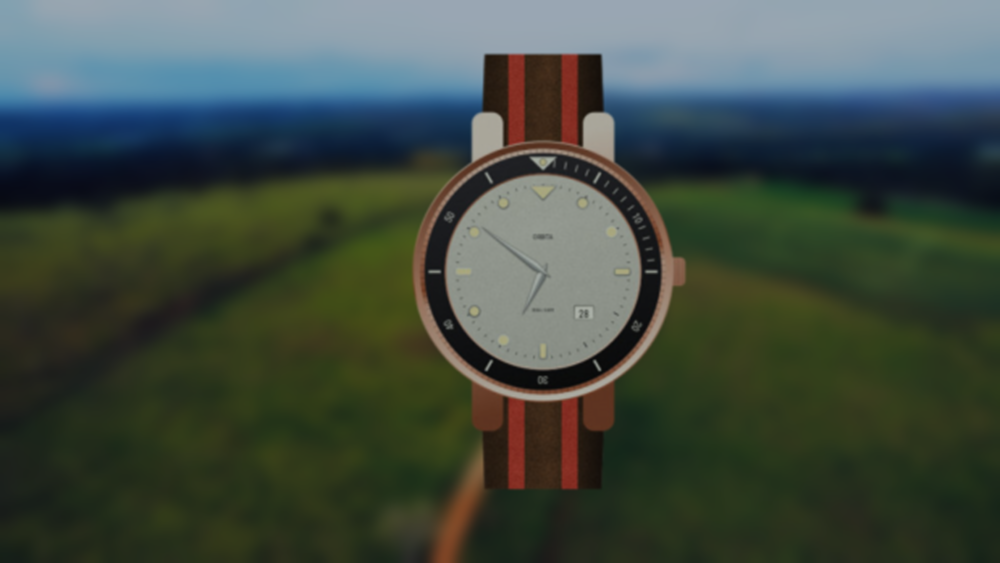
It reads 6,51
